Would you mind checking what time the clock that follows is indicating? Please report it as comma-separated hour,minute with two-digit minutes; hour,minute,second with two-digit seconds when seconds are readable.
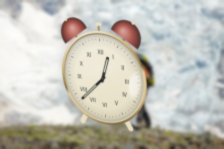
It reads 12,38
